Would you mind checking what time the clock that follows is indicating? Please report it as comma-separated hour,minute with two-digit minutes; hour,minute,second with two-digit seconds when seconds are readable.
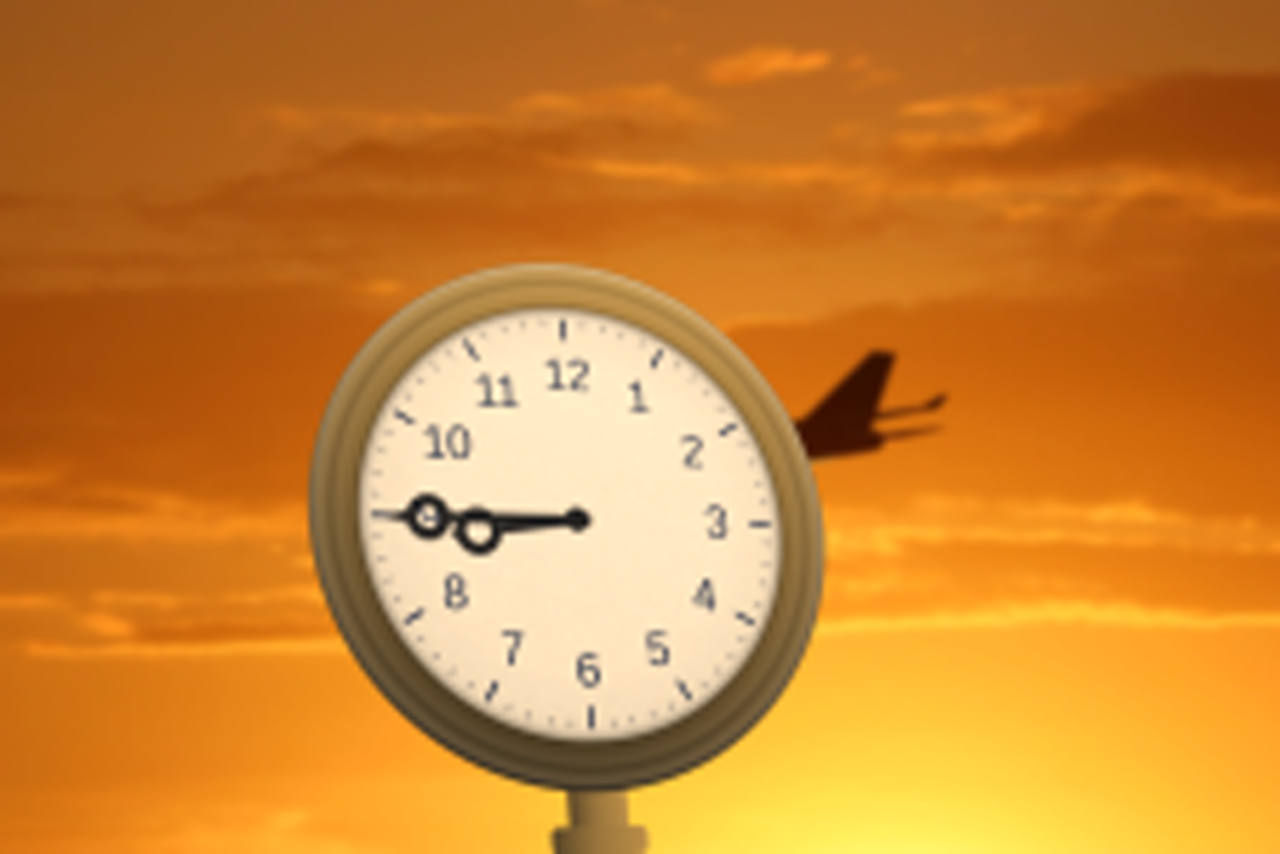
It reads 8,45
